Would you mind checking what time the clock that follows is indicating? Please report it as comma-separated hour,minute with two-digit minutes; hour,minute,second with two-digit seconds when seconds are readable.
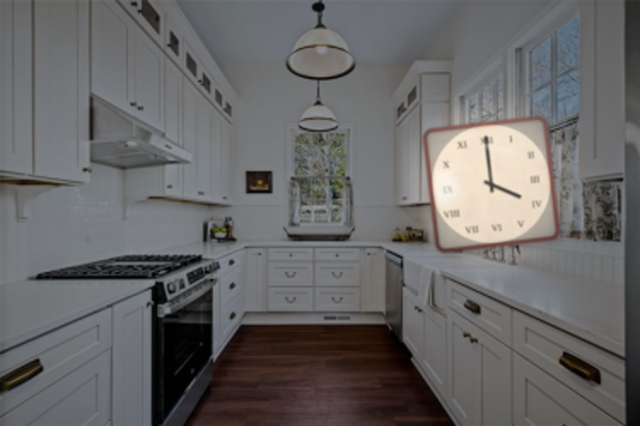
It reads 4,00
